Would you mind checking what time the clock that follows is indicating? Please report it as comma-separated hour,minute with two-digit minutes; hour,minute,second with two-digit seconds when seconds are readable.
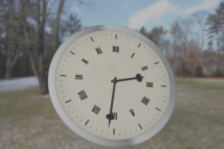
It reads 2,31
